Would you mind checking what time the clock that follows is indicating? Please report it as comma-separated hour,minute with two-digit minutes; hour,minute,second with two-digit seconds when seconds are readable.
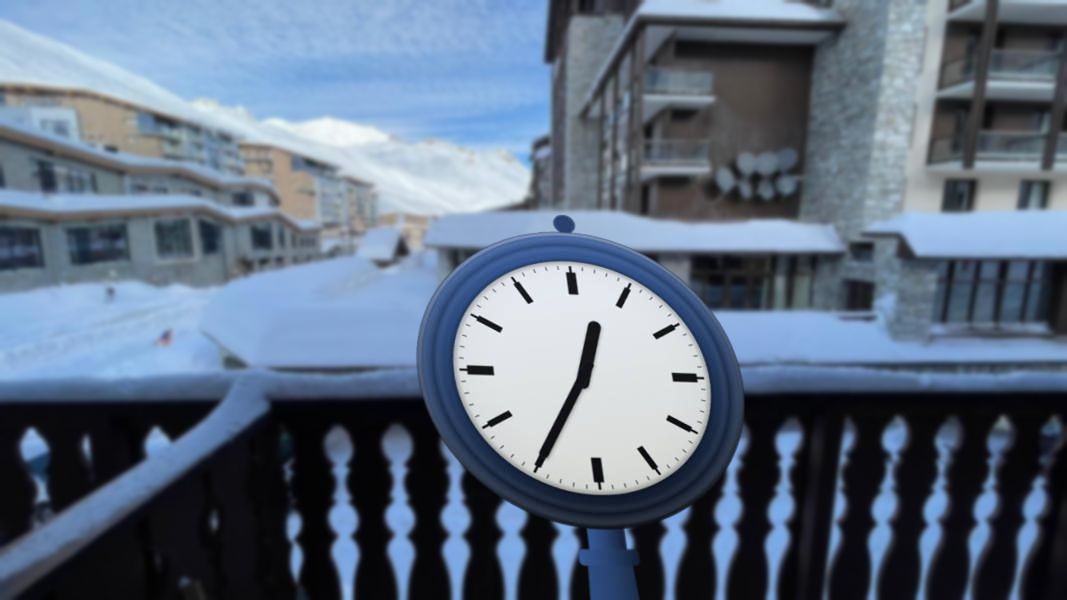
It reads 12,35
